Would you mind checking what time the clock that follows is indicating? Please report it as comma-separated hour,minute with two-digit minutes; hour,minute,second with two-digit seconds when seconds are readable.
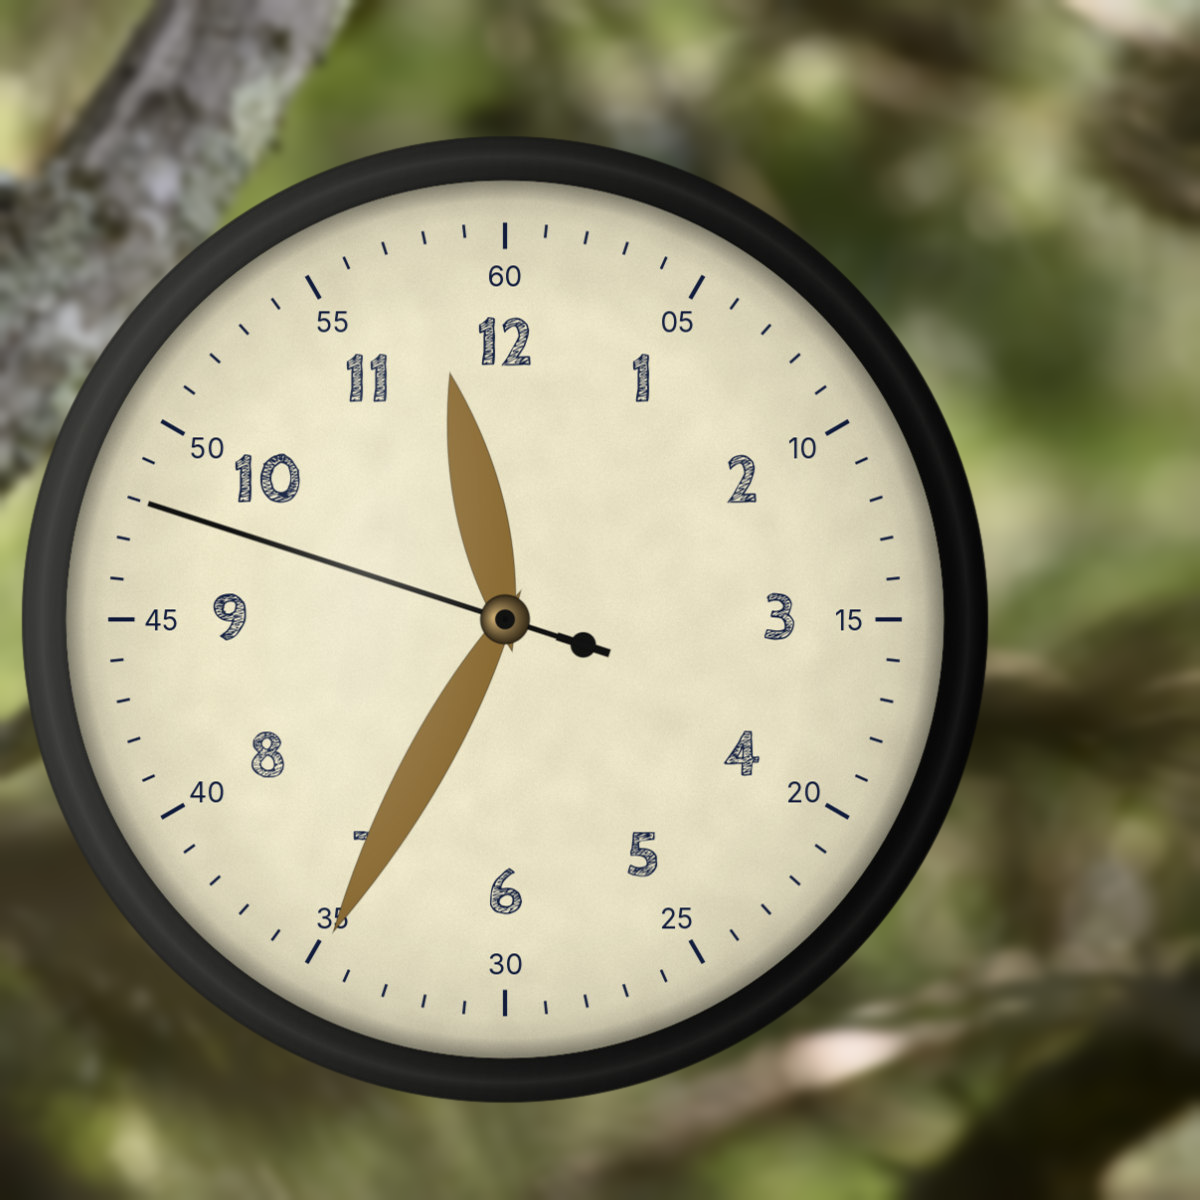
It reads 11,34,48
